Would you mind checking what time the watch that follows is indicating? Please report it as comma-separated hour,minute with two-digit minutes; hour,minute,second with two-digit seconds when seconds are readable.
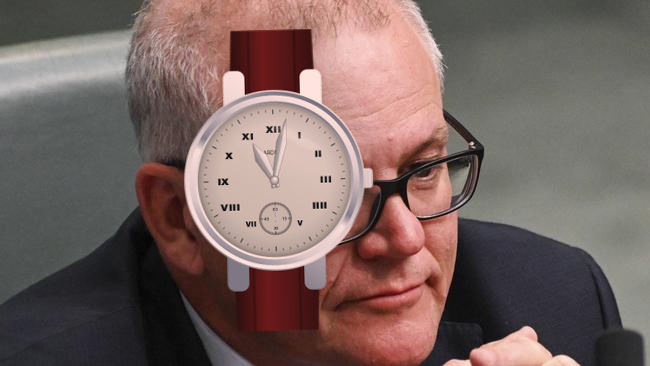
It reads 11,02
